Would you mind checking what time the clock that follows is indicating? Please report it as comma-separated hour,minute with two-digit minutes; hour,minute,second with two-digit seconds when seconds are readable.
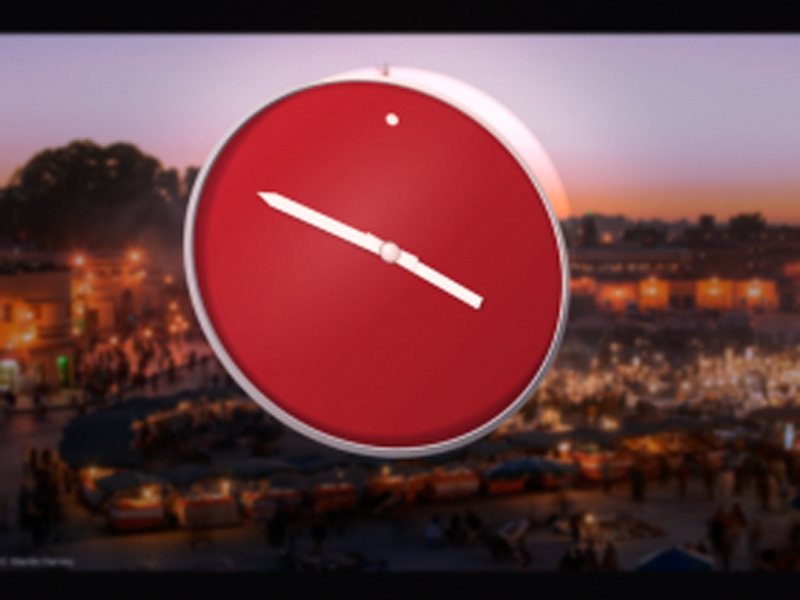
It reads 3,48
